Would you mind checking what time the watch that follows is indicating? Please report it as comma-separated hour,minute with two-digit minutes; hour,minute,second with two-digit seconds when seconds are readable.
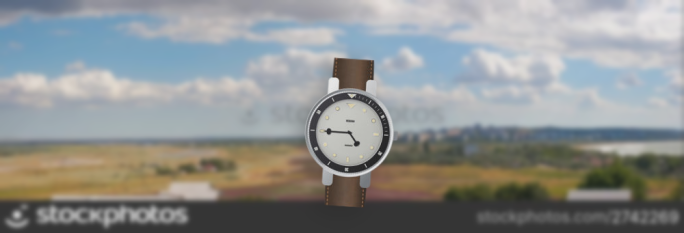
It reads 4,45
